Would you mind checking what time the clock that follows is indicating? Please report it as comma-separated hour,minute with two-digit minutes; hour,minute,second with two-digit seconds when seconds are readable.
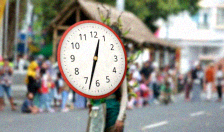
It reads 12,33
